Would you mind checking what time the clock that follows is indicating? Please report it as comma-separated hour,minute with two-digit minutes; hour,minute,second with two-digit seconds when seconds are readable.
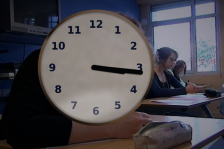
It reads 3,16
